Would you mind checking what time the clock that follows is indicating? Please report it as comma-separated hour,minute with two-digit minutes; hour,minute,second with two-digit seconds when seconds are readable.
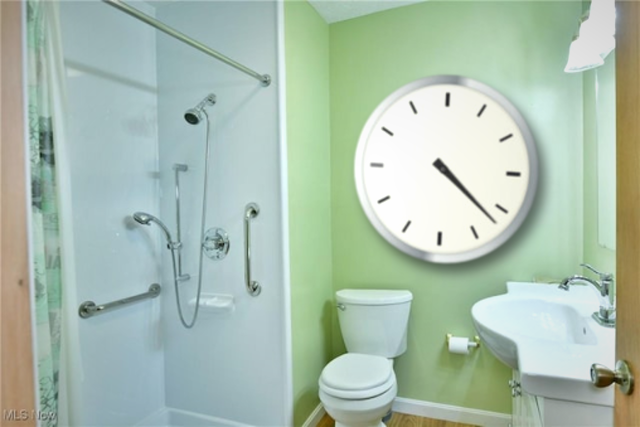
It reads 4,22
